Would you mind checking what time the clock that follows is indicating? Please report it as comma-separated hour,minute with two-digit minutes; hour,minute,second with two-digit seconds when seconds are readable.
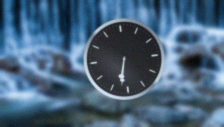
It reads 6,32
